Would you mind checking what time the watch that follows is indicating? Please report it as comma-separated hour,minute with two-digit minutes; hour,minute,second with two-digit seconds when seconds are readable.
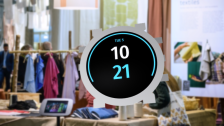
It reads 10,21
